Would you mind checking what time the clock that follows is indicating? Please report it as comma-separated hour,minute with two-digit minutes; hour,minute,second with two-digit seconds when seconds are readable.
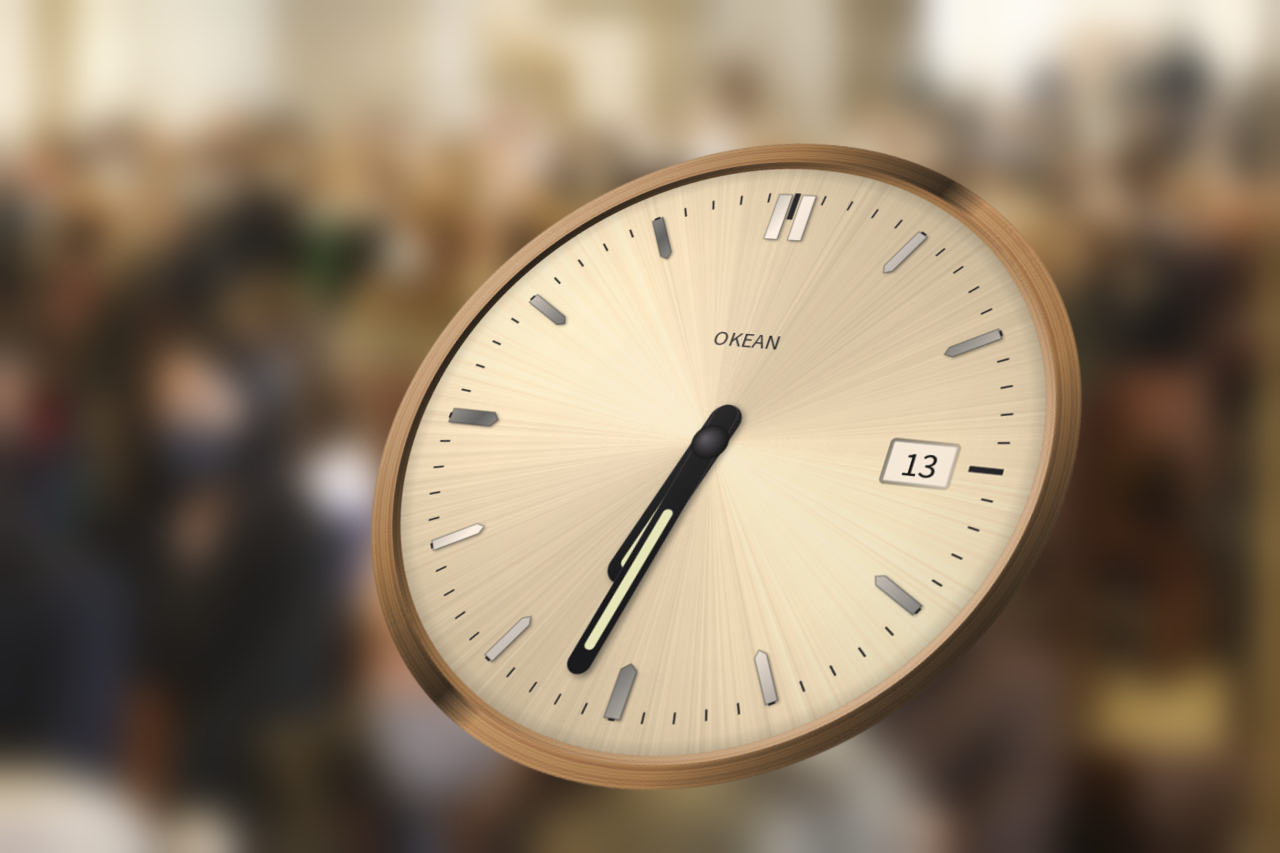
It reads 6,32
